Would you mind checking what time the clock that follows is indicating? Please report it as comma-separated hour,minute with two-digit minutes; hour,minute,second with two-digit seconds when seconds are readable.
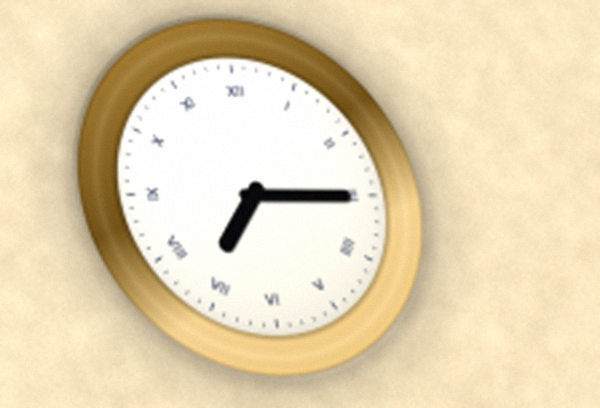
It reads 7,15
